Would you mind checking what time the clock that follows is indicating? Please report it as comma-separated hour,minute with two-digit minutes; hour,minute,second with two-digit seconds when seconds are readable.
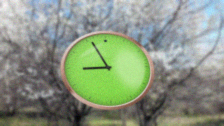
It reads 8,56
